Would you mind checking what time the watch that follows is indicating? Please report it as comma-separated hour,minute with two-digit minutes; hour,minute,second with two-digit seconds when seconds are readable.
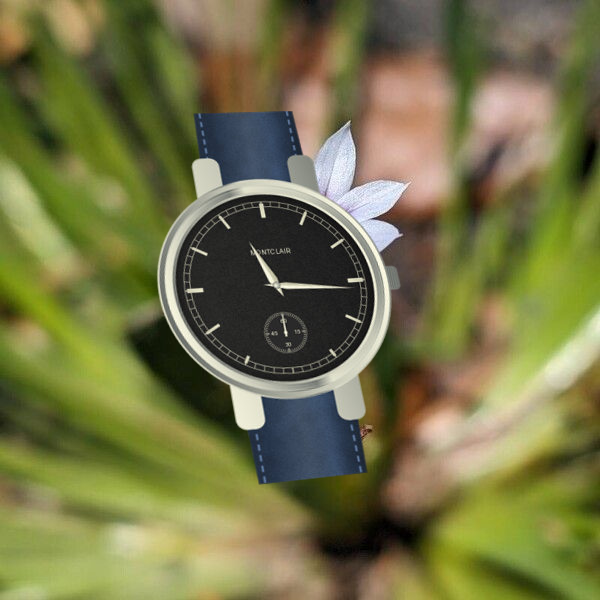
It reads 11,16
